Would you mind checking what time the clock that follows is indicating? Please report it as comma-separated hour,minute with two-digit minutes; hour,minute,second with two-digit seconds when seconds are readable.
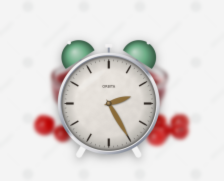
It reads 2,25
